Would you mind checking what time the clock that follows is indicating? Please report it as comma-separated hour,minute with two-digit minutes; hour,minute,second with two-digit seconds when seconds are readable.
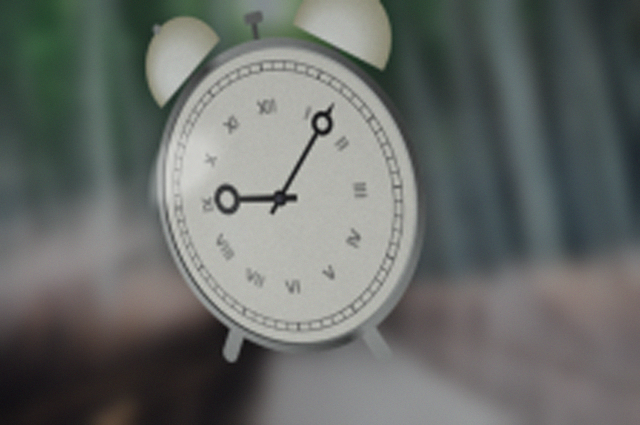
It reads 9,07
